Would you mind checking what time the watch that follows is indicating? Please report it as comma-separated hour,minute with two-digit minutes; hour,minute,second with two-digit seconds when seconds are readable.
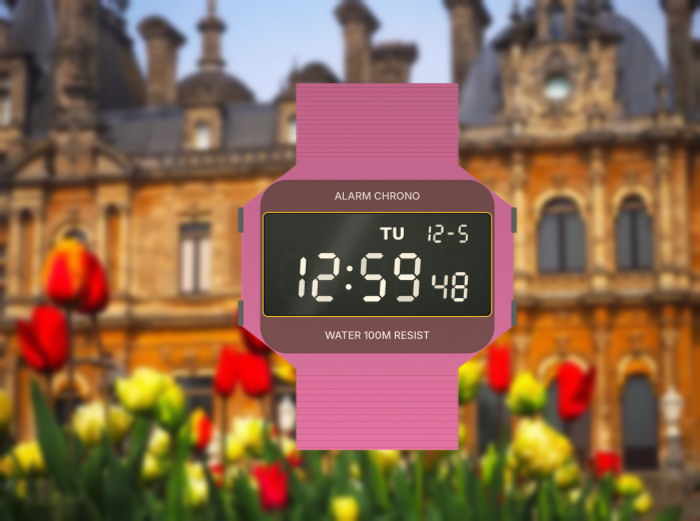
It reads 12,59,48
